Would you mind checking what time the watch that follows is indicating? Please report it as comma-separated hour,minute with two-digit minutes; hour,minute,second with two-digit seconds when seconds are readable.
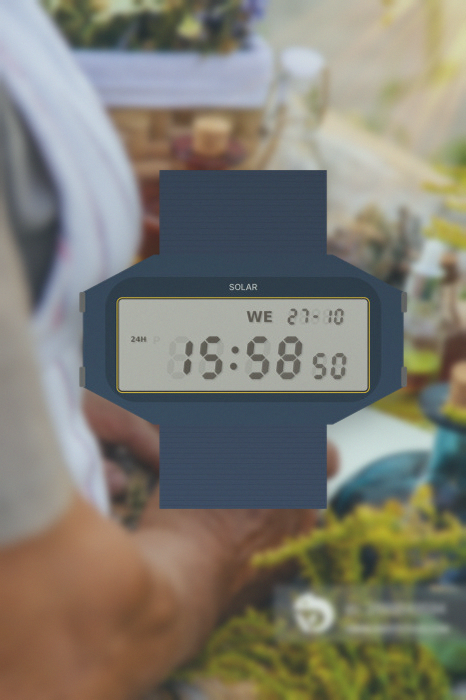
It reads 15,58,50
